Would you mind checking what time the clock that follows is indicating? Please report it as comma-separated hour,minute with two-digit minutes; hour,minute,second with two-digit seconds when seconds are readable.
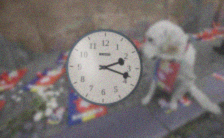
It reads 2,18
